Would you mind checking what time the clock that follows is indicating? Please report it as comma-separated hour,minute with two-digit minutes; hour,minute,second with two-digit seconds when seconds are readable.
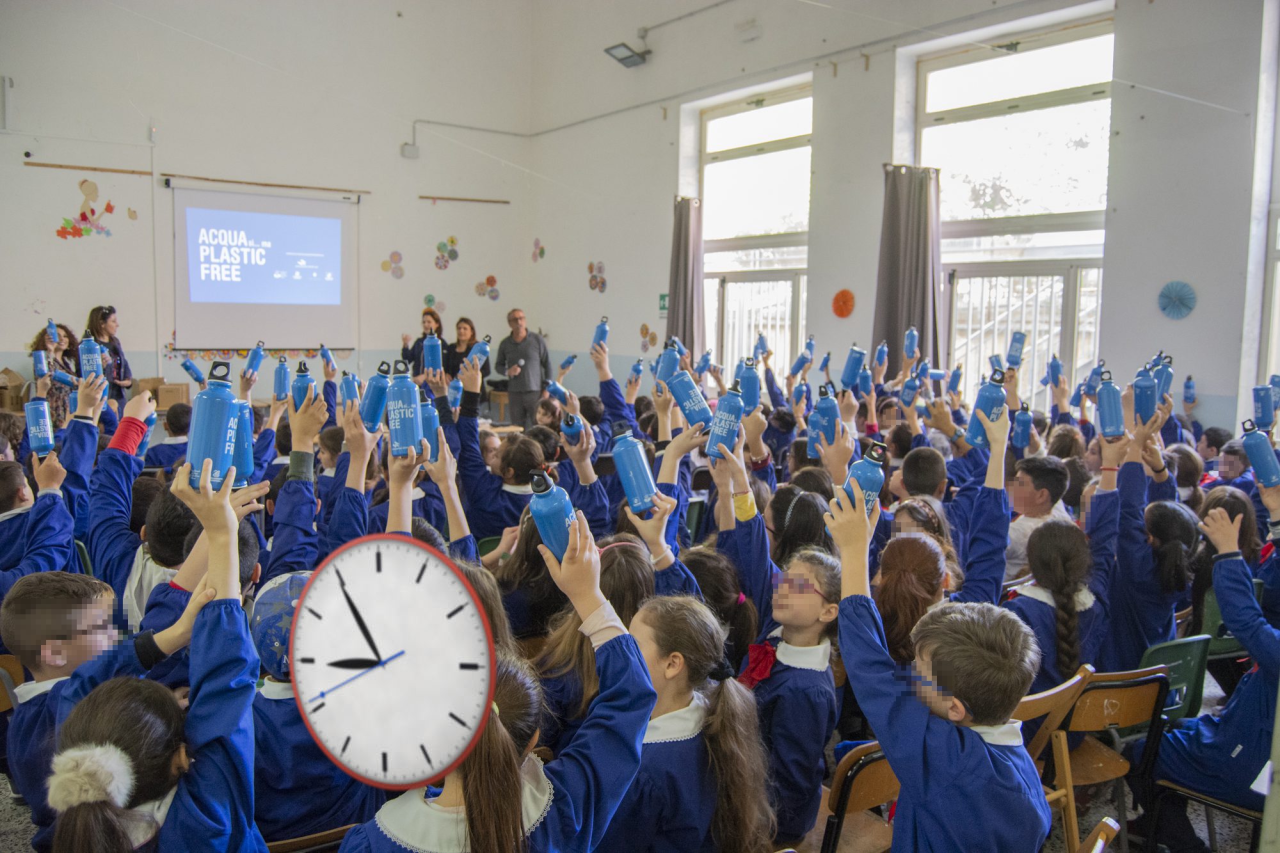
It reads 8,54,41
